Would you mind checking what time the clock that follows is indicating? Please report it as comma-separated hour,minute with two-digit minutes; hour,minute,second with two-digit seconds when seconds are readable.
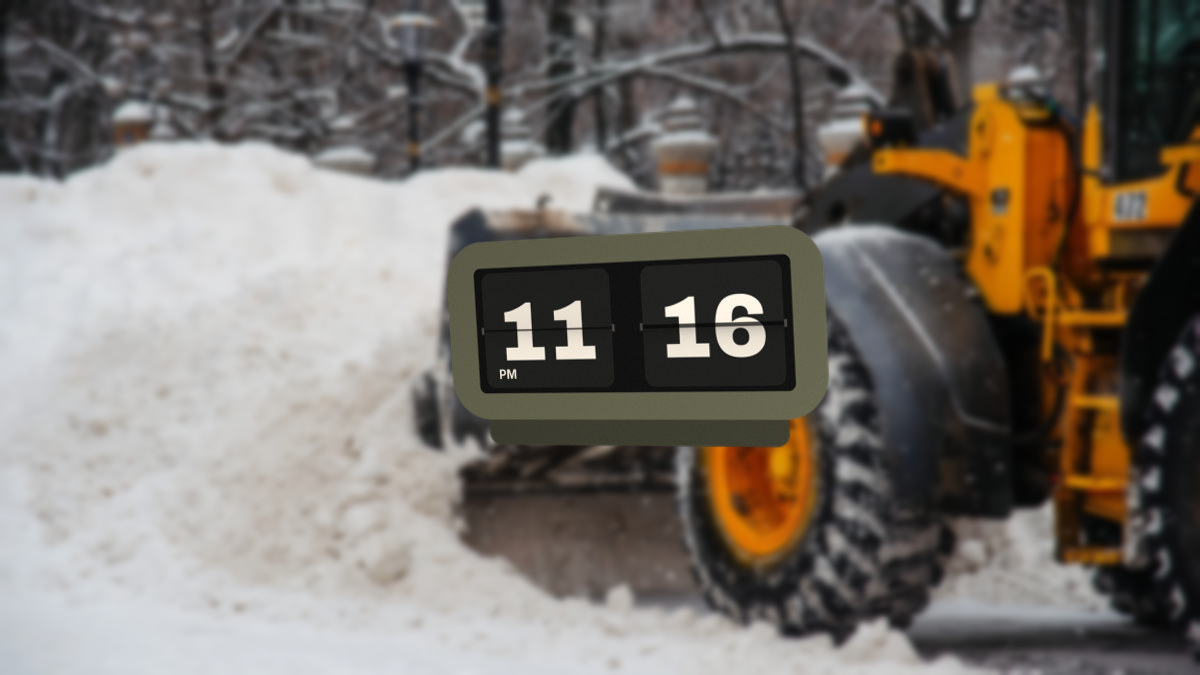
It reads 11,16
